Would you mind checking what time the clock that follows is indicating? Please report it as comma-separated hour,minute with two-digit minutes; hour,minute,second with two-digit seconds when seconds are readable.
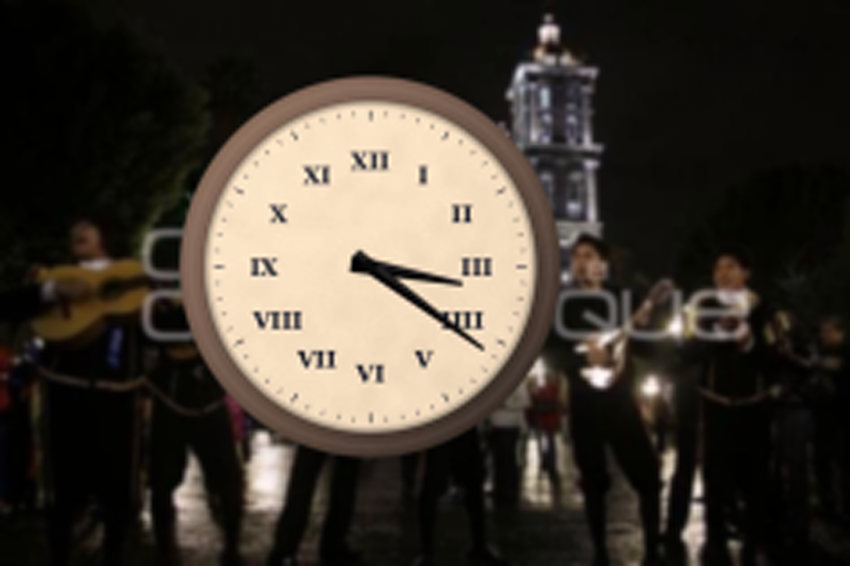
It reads 3,21
